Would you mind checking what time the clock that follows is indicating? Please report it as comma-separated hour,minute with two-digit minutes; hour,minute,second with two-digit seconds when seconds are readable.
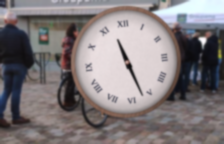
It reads 11,27
